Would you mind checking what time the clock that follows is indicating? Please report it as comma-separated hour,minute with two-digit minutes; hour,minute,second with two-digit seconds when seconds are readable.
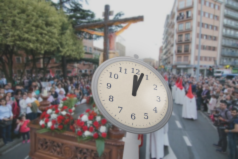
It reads 12,03
